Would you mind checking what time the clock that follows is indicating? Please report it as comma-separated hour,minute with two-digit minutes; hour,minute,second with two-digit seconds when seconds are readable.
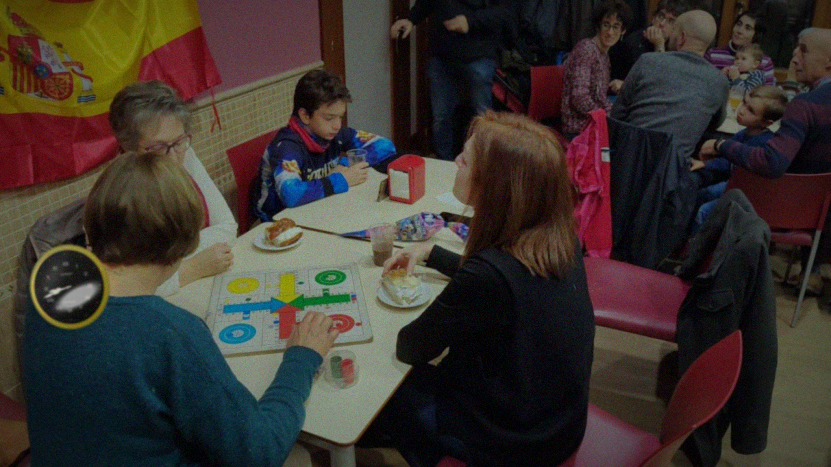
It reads 8,42
